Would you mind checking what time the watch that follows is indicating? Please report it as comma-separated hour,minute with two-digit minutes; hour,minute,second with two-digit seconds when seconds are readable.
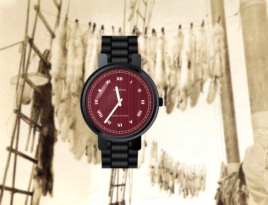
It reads 11,36
